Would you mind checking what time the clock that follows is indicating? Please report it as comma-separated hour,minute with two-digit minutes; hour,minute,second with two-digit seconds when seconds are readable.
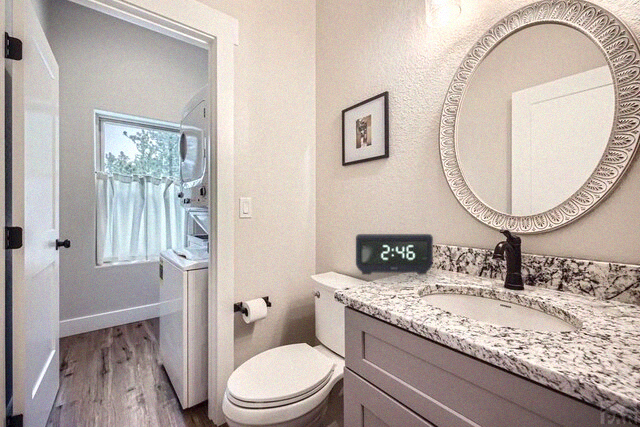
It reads 2,46
